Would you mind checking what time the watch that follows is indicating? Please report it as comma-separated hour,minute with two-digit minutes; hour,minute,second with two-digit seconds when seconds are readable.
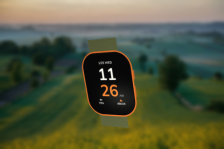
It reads 11,26
